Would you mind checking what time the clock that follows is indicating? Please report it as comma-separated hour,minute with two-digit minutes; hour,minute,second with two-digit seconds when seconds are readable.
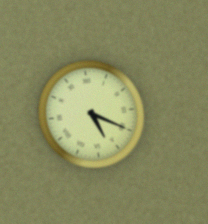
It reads 5,20
